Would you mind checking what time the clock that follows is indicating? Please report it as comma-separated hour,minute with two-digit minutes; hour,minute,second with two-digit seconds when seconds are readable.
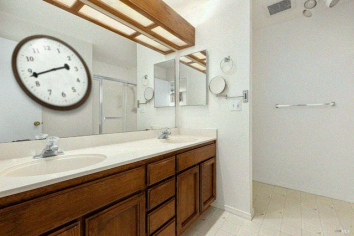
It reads 2,43
